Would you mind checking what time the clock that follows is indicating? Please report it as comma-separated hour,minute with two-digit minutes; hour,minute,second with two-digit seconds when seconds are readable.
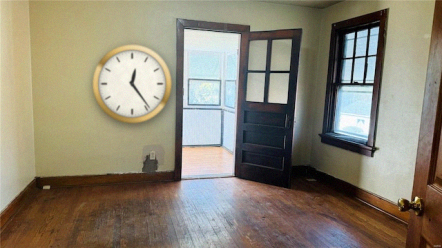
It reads 12,24
